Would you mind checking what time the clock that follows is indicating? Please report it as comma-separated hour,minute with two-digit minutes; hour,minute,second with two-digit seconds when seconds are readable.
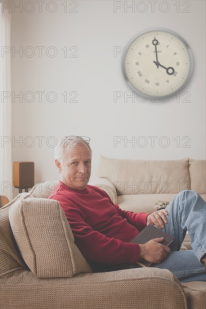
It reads 3,59
